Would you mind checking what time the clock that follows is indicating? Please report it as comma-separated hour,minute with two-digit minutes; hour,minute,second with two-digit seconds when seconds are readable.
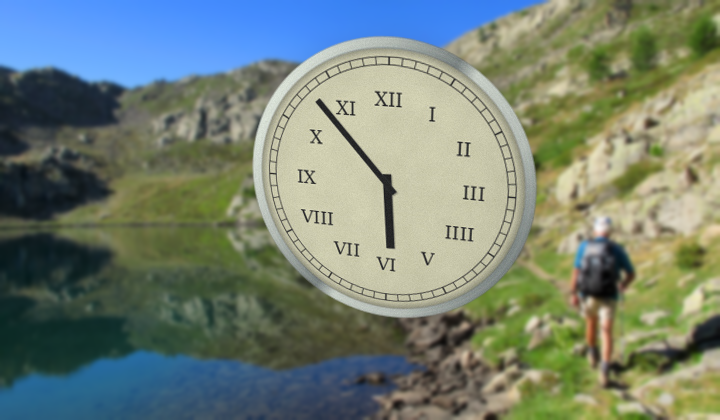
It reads 5,53
